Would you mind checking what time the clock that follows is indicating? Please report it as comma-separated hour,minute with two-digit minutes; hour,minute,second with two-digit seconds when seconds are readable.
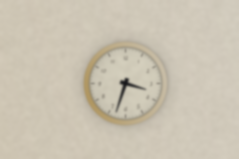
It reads 3,33
